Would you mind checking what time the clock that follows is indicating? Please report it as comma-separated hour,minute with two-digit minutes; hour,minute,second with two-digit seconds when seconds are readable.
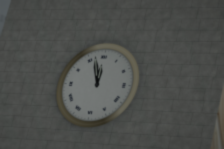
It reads 11,57
